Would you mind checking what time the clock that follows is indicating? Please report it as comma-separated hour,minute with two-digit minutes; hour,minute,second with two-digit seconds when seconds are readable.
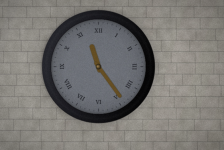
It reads 11,24
